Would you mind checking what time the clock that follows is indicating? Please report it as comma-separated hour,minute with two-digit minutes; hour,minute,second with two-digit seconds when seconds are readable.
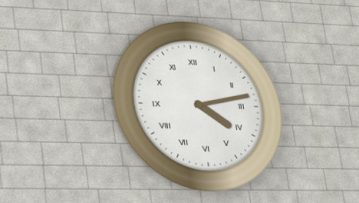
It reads 4,13
